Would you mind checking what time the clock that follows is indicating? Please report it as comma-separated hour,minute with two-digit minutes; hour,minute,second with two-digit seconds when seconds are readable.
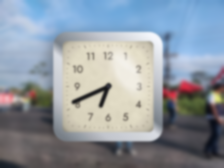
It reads 6,41
